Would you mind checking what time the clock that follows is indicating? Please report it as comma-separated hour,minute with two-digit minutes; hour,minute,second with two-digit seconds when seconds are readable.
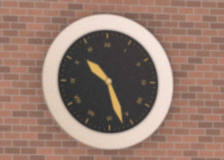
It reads 10,27
